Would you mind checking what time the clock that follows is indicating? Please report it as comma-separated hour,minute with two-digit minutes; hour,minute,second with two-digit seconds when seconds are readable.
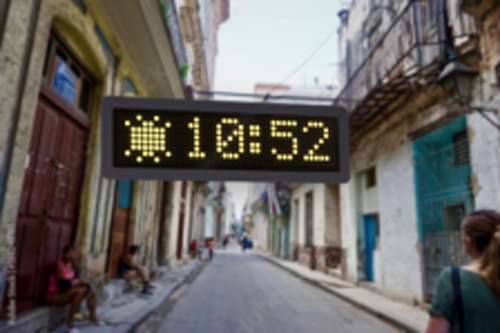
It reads 10,52
